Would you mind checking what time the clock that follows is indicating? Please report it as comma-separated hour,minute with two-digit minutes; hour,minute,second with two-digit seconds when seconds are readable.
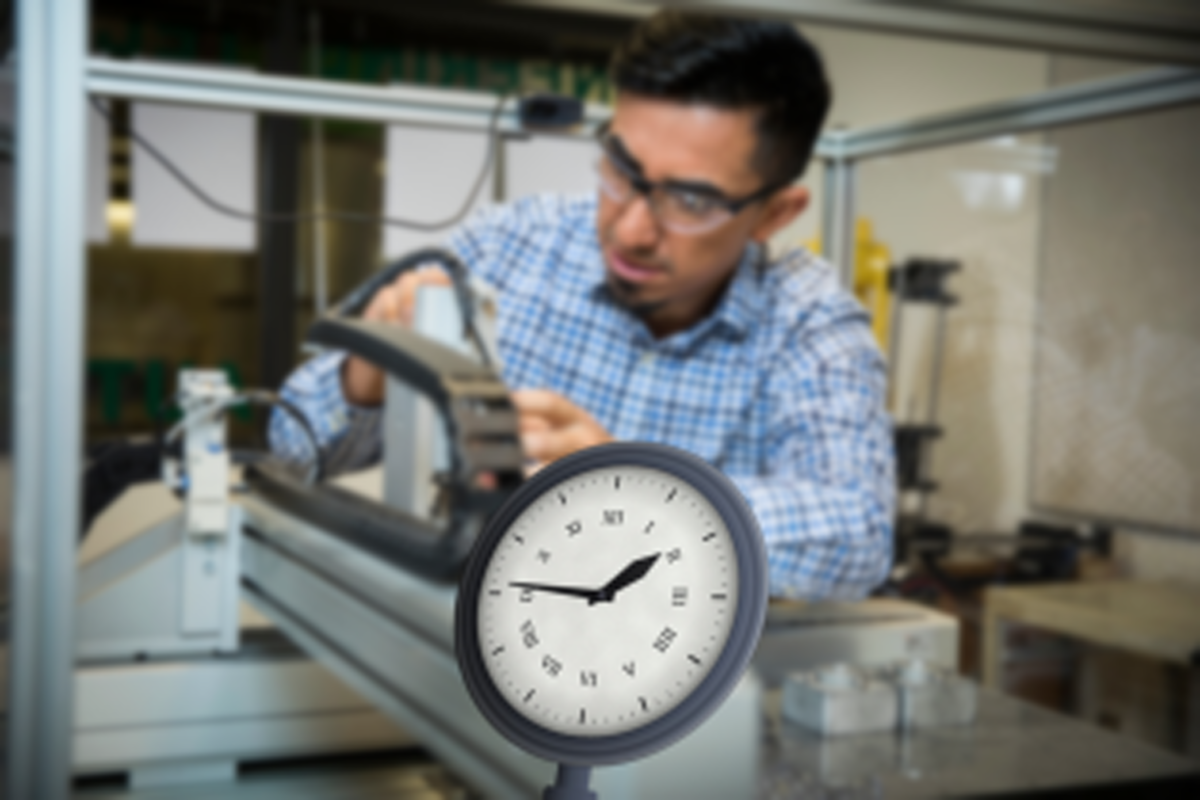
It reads 1,46
